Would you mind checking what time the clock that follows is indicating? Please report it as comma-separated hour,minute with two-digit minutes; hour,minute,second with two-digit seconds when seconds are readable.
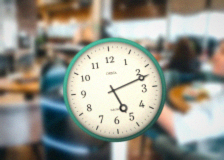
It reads 5,12
